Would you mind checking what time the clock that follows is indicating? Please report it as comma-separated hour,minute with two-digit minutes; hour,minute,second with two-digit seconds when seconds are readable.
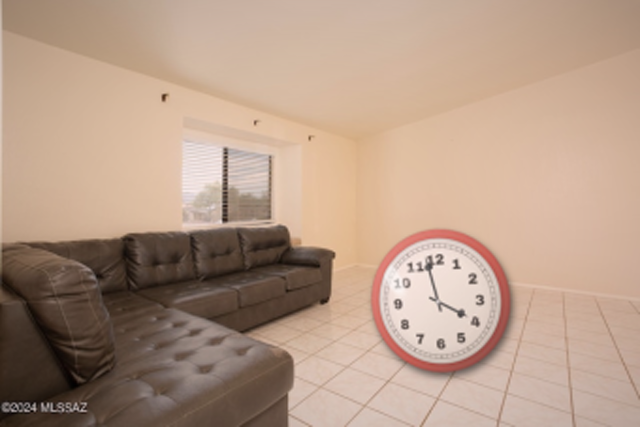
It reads 3,58
